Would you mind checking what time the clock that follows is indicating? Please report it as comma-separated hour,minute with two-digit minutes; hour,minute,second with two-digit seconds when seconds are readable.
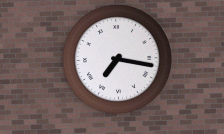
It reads 7,17
